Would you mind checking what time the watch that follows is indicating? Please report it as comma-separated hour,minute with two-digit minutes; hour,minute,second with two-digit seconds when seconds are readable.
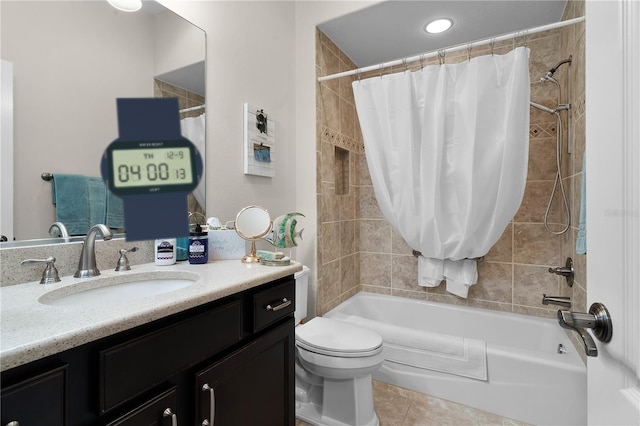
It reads 4,00,13
